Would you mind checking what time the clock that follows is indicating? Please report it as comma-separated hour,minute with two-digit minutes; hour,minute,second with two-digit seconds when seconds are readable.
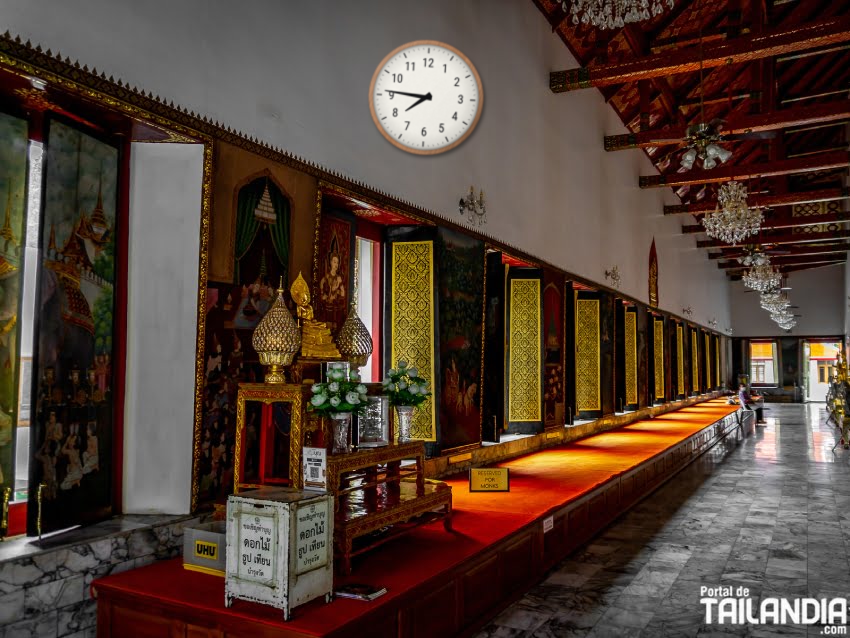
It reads 7,46
